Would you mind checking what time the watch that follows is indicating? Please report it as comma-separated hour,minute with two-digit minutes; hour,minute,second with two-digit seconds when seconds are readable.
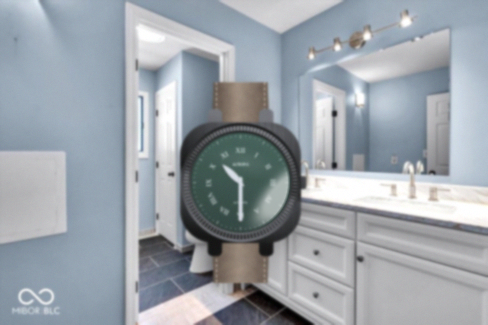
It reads 10,30
